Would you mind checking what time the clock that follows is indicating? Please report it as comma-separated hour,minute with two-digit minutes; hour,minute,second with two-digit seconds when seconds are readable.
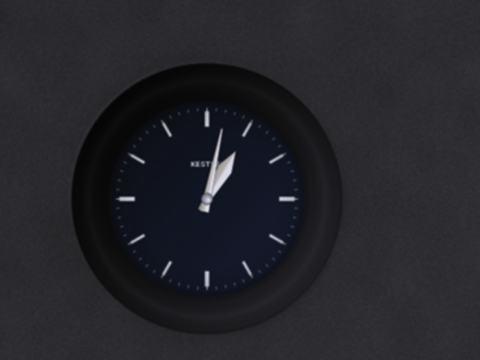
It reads 1,02
